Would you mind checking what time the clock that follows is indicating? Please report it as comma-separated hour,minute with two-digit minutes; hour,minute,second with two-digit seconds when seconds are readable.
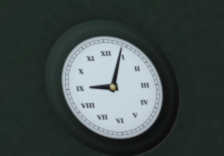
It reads 9,04
